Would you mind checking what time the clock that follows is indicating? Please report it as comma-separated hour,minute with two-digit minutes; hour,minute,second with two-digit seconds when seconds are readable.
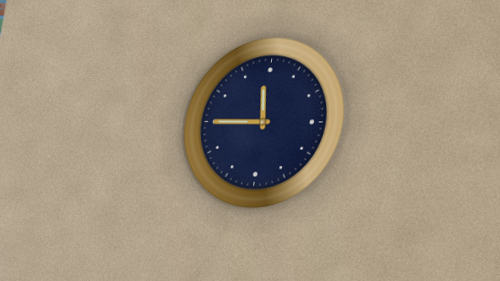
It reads 11,45
